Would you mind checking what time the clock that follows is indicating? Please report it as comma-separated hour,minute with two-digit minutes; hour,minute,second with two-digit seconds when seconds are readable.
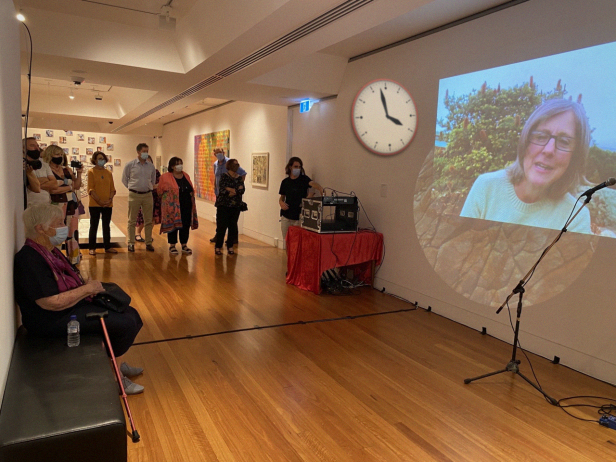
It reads 3,58
